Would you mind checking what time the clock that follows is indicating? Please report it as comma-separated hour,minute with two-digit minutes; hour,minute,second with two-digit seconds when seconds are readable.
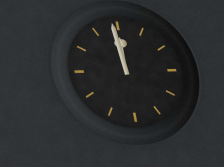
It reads 11,59
